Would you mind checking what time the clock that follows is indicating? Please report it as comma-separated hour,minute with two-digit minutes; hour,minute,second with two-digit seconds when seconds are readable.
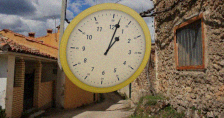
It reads 1,02
